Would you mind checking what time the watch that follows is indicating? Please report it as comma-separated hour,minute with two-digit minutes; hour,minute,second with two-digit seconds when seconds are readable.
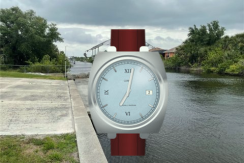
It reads 7,02
